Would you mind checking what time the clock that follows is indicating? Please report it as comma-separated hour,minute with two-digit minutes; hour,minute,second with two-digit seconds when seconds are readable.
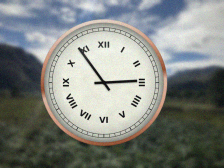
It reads 2,54
